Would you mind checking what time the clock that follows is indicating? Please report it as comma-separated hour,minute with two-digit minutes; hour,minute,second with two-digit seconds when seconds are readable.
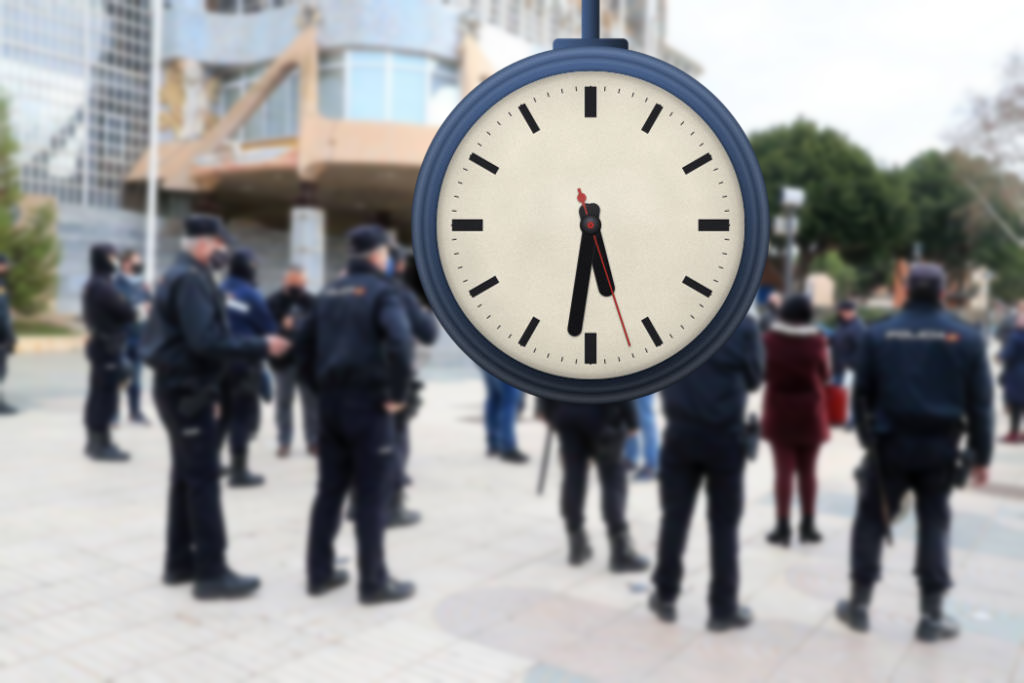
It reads 5,31,27
